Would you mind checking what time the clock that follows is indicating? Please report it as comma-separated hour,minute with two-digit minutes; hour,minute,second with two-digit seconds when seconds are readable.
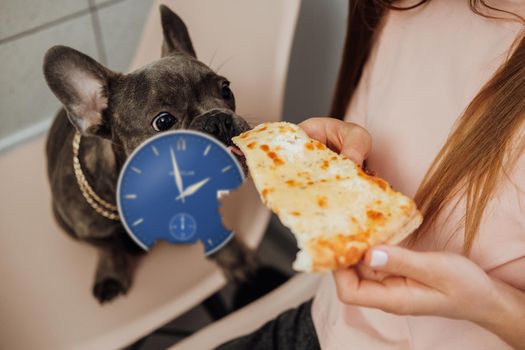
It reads 1,58
